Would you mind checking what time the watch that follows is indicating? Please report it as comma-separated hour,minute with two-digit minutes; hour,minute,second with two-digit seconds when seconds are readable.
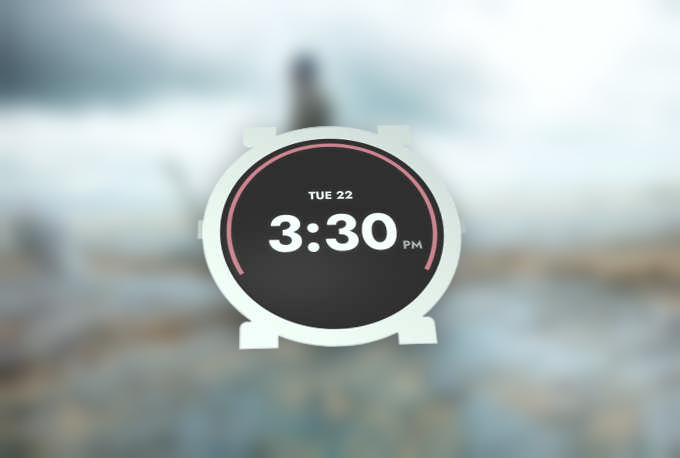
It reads 3,30
